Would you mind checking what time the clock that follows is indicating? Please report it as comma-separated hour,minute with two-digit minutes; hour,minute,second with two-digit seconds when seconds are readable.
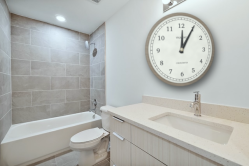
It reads 12,05
